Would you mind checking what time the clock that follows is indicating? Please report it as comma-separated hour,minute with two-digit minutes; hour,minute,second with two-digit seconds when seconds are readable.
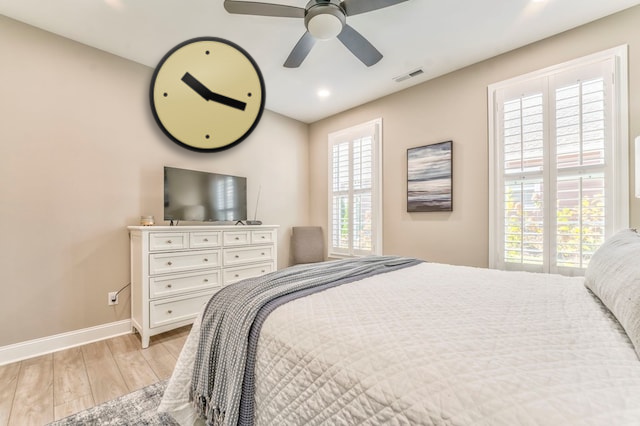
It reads 10,18
